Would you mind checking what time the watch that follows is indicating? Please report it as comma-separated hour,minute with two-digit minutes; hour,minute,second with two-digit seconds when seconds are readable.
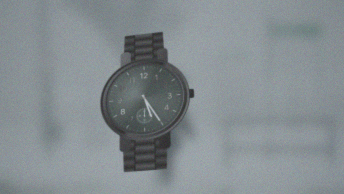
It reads 5,25
